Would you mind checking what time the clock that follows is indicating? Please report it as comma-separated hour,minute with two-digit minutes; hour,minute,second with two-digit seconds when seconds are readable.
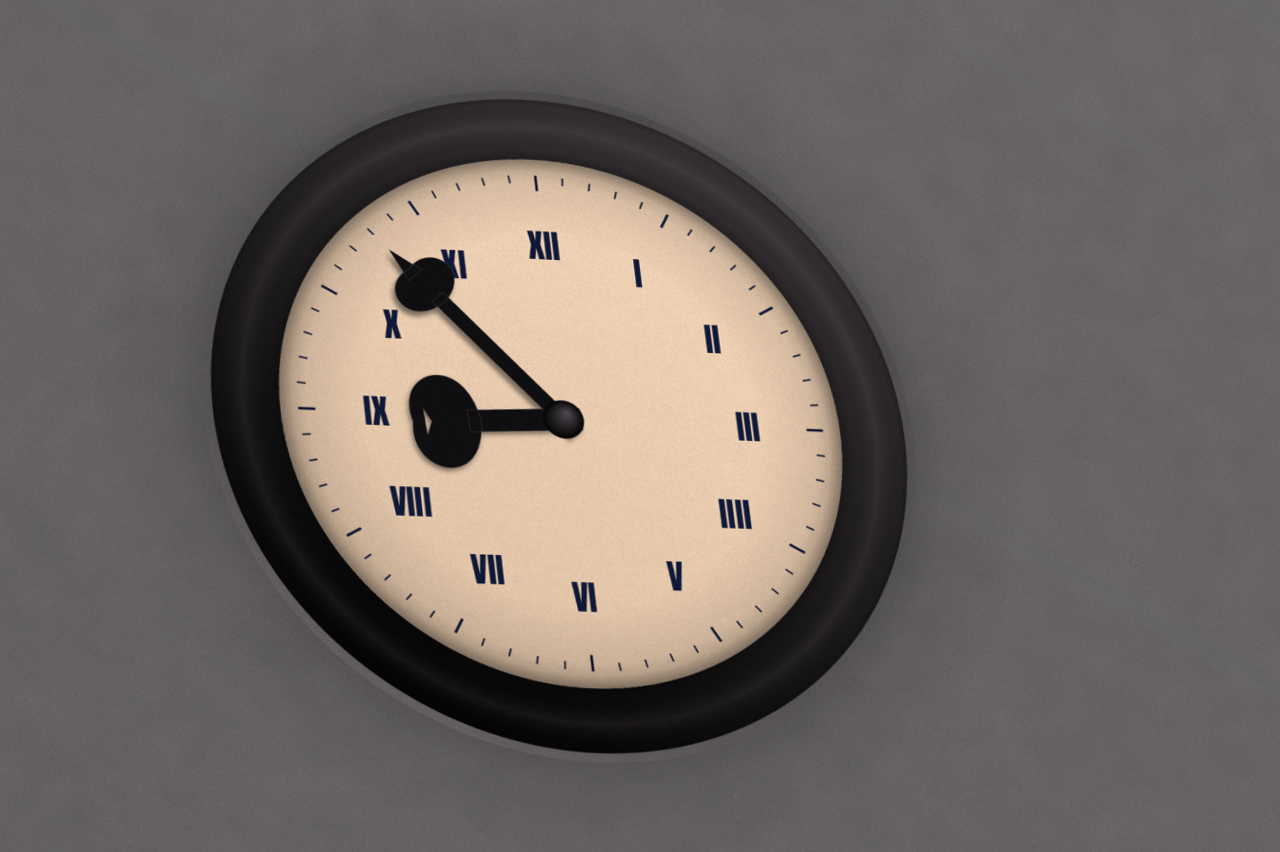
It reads 8,53
